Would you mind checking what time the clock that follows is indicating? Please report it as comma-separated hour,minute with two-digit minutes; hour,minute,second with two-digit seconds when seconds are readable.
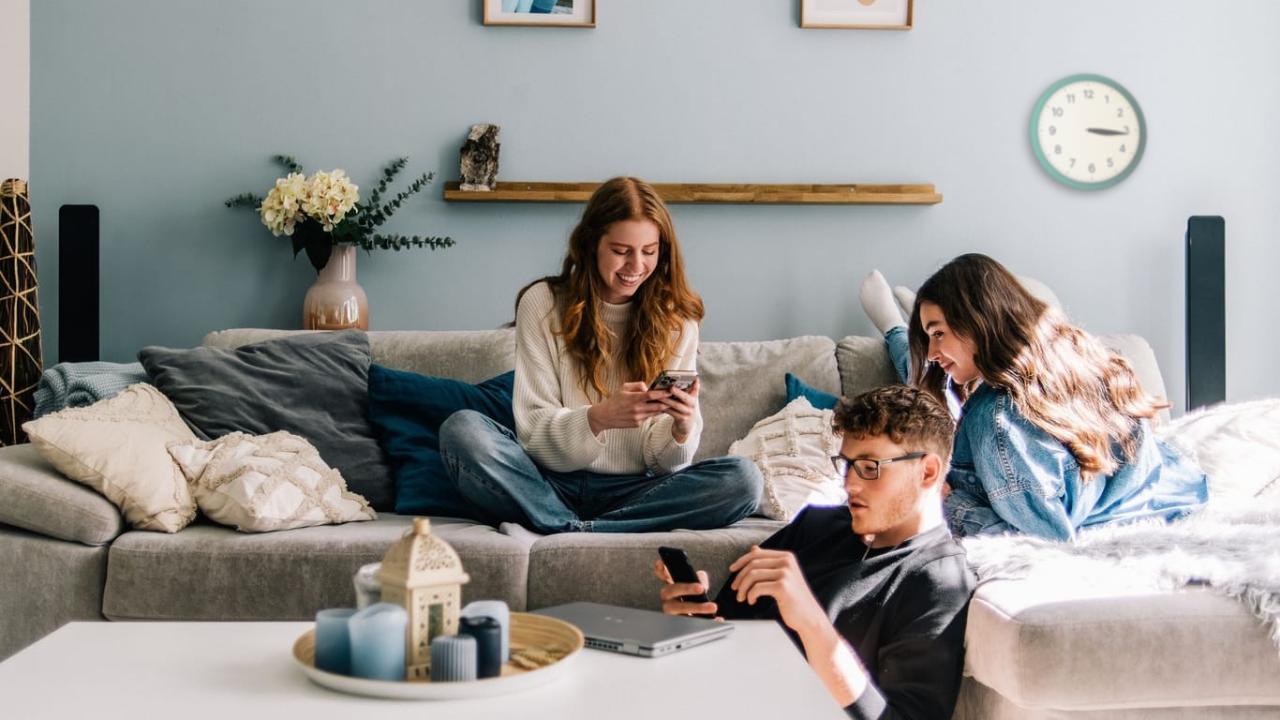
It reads 3,16
